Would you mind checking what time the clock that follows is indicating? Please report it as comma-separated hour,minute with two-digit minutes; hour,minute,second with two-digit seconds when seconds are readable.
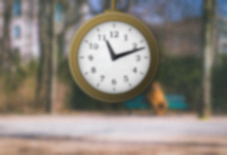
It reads 11,12
